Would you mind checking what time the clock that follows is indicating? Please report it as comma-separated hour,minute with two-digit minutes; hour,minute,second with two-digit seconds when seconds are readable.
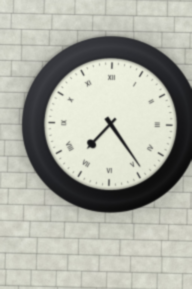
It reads 7,24
